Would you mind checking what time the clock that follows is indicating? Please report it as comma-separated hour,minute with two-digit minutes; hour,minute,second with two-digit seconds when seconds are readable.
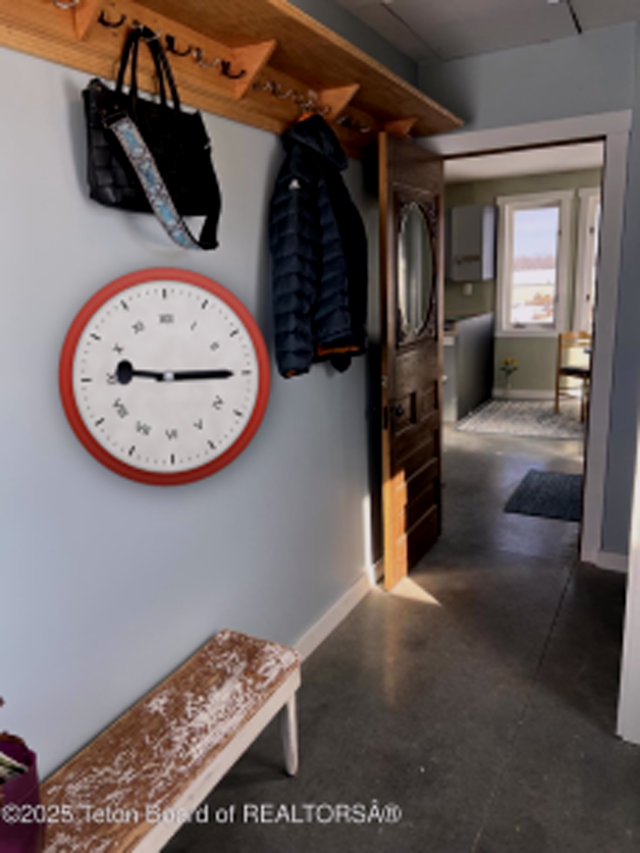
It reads 9,15
